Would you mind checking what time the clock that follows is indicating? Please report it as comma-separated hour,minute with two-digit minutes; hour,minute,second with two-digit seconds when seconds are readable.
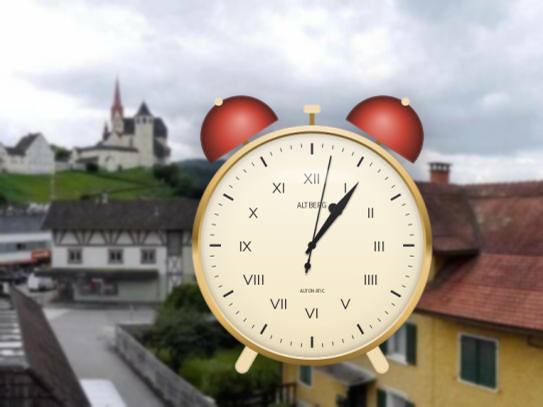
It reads 1,06,02
